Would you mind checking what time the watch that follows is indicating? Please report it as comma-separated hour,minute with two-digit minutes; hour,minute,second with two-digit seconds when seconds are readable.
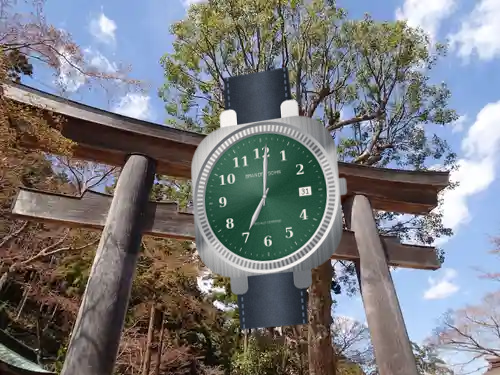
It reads 7,01
